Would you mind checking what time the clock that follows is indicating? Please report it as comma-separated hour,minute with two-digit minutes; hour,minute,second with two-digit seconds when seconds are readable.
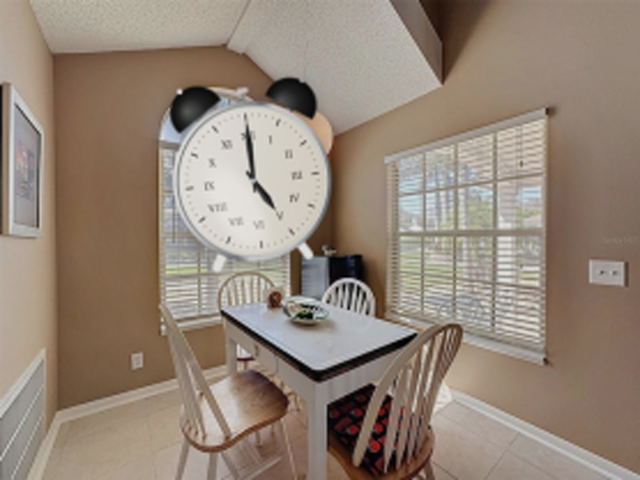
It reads 5,00
